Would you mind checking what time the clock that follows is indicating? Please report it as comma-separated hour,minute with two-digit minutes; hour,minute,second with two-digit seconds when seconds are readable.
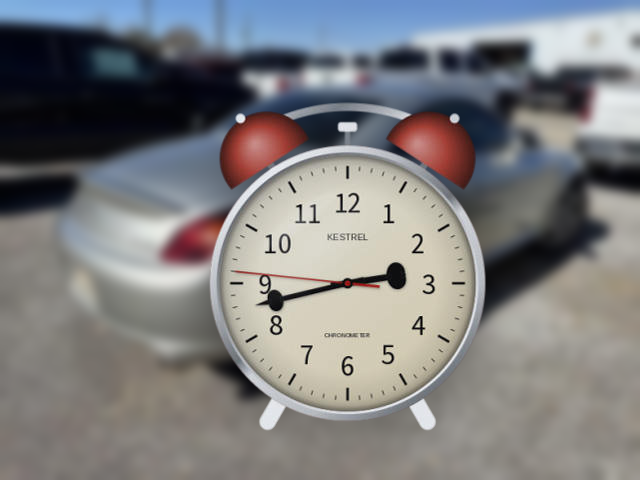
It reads 2,42,46
